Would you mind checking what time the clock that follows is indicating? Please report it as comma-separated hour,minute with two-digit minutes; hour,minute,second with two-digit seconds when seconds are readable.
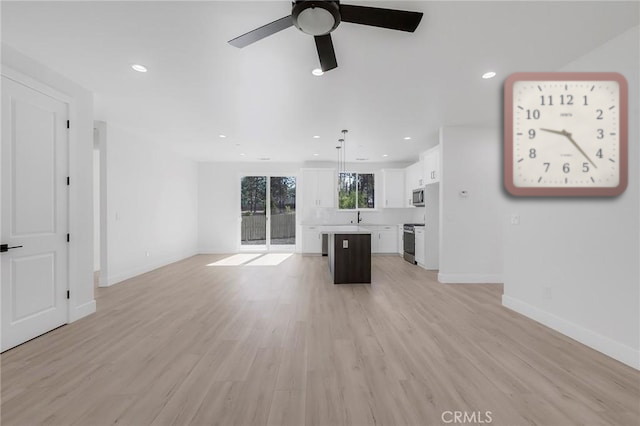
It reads 9,23
